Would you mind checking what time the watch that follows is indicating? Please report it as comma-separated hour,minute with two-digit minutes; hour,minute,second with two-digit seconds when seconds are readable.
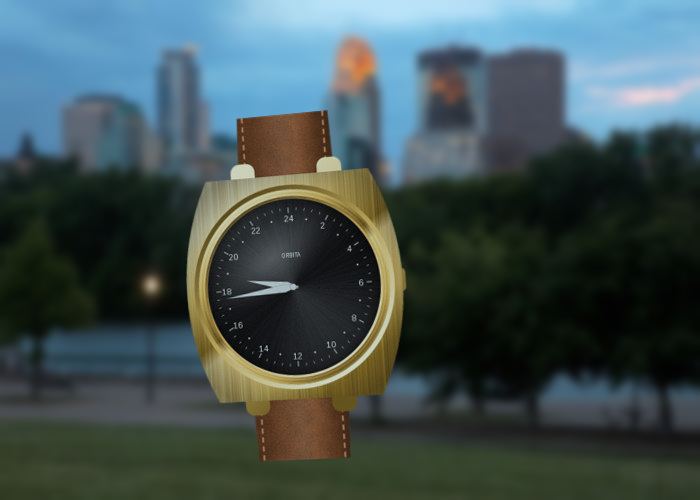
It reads 18,44
